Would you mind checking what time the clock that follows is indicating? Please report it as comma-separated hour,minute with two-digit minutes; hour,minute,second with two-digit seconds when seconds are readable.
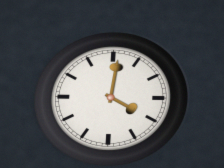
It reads 4,01
